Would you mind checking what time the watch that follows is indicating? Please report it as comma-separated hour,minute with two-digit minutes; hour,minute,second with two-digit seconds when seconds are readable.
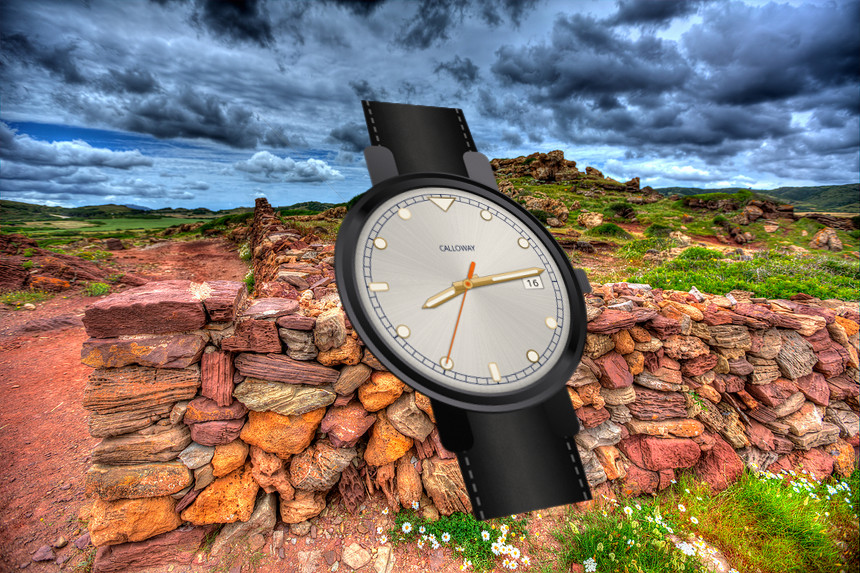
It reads 8,13,35
